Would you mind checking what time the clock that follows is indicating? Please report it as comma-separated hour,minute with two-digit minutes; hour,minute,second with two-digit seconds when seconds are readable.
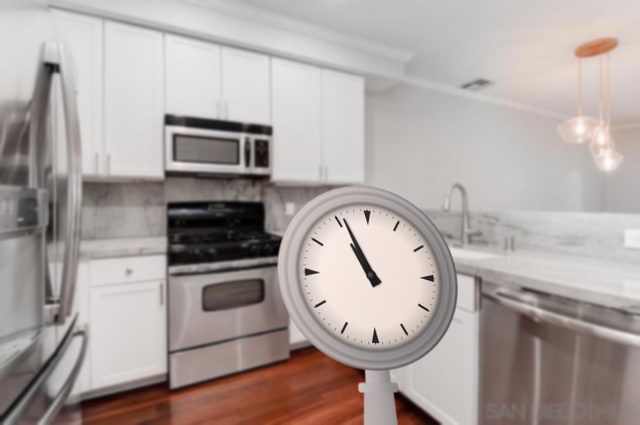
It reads 10,56
